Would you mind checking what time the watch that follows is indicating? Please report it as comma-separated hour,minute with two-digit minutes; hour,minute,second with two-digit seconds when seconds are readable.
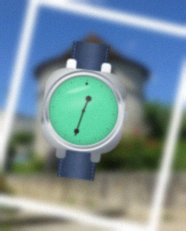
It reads 12,32
